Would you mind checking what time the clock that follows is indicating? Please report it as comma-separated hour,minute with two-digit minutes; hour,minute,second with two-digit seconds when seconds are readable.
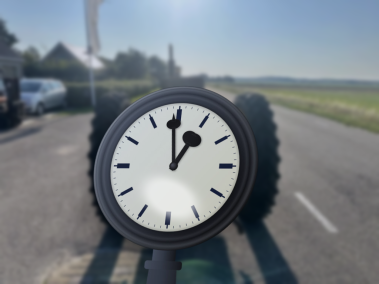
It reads 12,59
